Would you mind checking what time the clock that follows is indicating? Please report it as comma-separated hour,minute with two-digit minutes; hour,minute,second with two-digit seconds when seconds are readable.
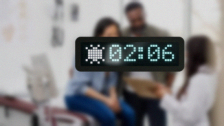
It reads 2,06
